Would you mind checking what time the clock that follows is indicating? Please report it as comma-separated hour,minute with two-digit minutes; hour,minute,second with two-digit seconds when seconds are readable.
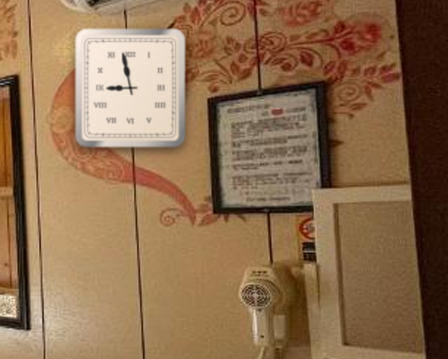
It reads 8,58
